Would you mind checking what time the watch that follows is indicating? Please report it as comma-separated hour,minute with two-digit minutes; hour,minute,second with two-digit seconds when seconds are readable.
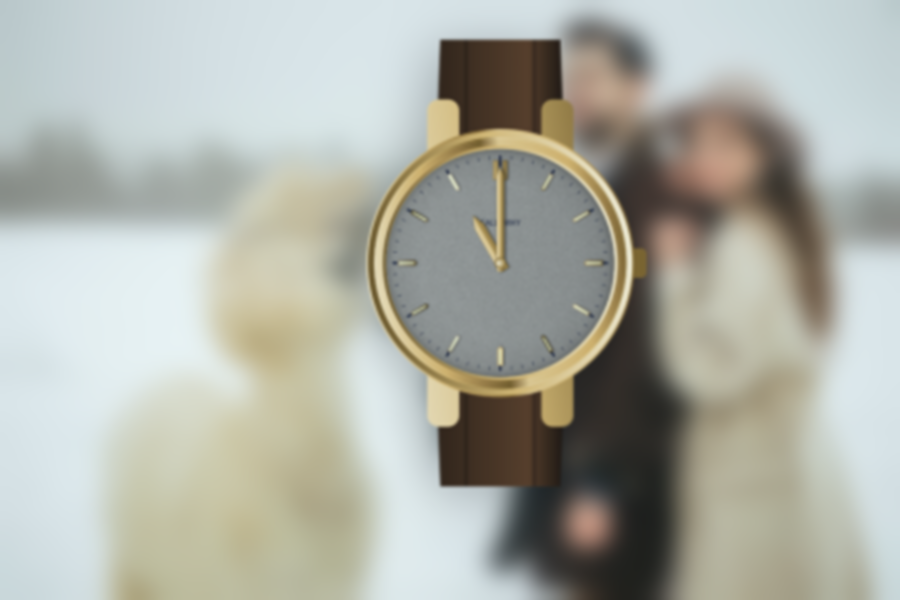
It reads 11,00
